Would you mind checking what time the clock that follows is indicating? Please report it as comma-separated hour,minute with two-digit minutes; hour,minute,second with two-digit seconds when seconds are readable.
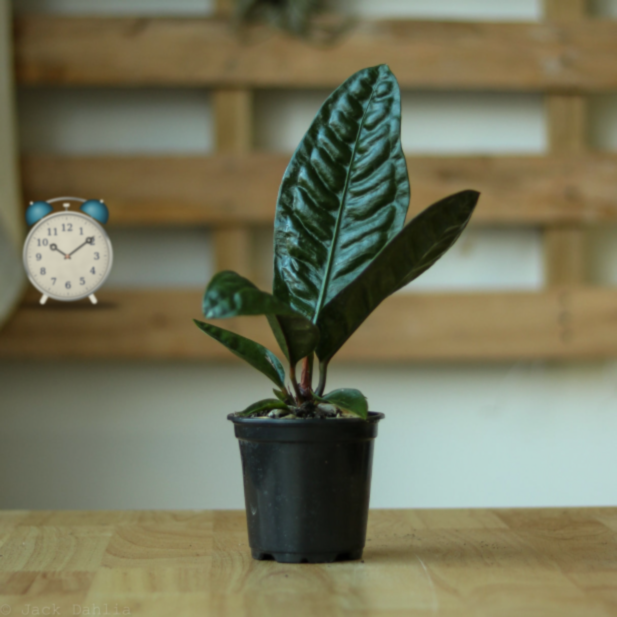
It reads 10,09
